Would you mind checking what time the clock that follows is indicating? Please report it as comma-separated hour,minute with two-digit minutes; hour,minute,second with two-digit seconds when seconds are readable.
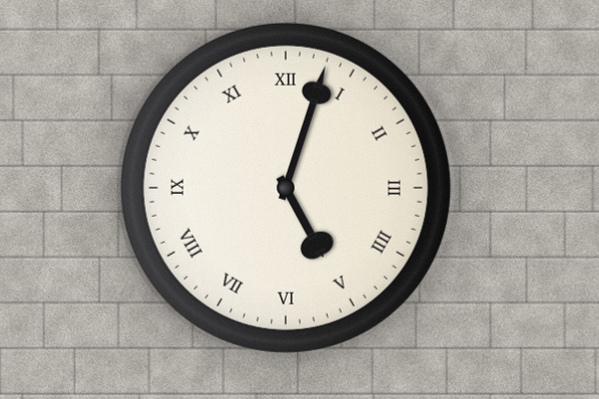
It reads 5,03
